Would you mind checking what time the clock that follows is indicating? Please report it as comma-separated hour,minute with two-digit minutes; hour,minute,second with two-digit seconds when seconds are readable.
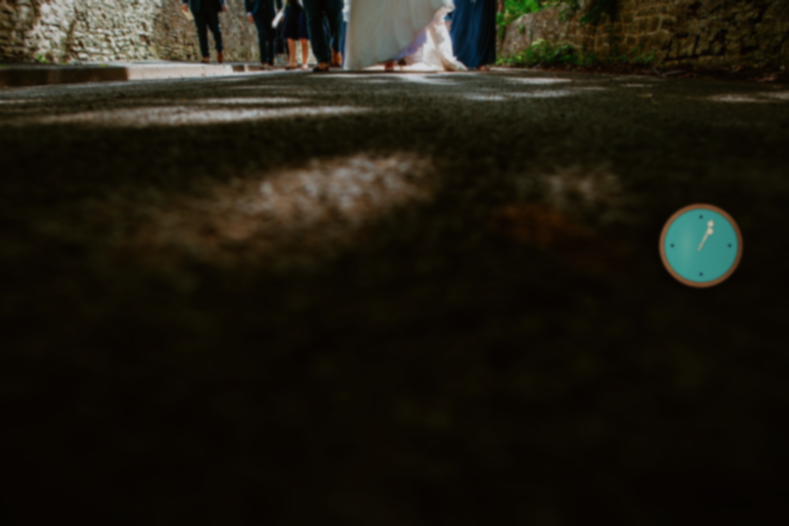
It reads 1,04
